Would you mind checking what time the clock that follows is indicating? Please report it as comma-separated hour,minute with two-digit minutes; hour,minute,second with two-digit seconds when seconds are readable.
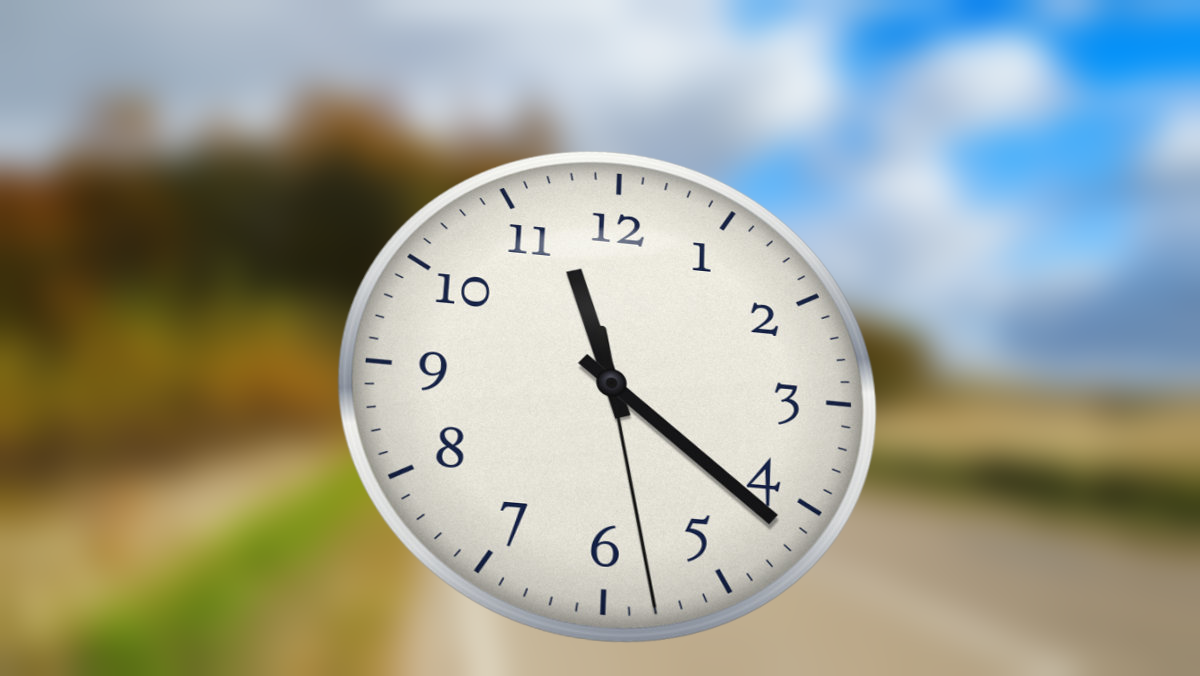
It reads 11,21,28
